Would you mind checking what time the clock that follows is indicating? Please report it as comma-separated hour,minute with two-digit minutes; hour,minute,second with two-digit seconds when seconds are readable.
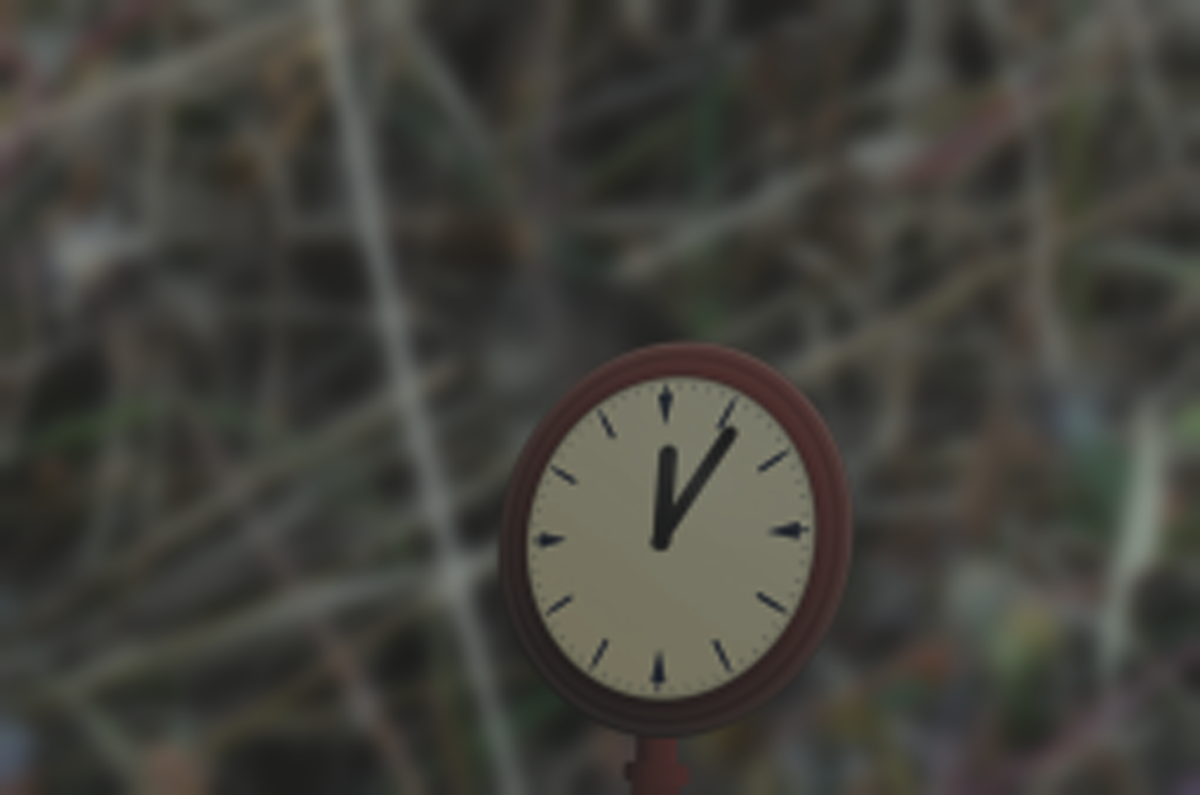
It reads 12,06
